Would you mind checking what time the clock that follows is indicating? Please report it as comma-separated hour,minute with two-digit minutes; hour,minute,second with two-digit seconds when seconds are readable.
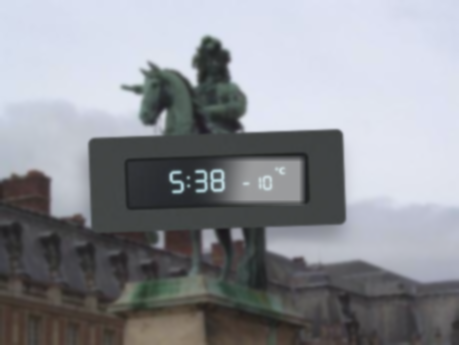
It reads 5,38
